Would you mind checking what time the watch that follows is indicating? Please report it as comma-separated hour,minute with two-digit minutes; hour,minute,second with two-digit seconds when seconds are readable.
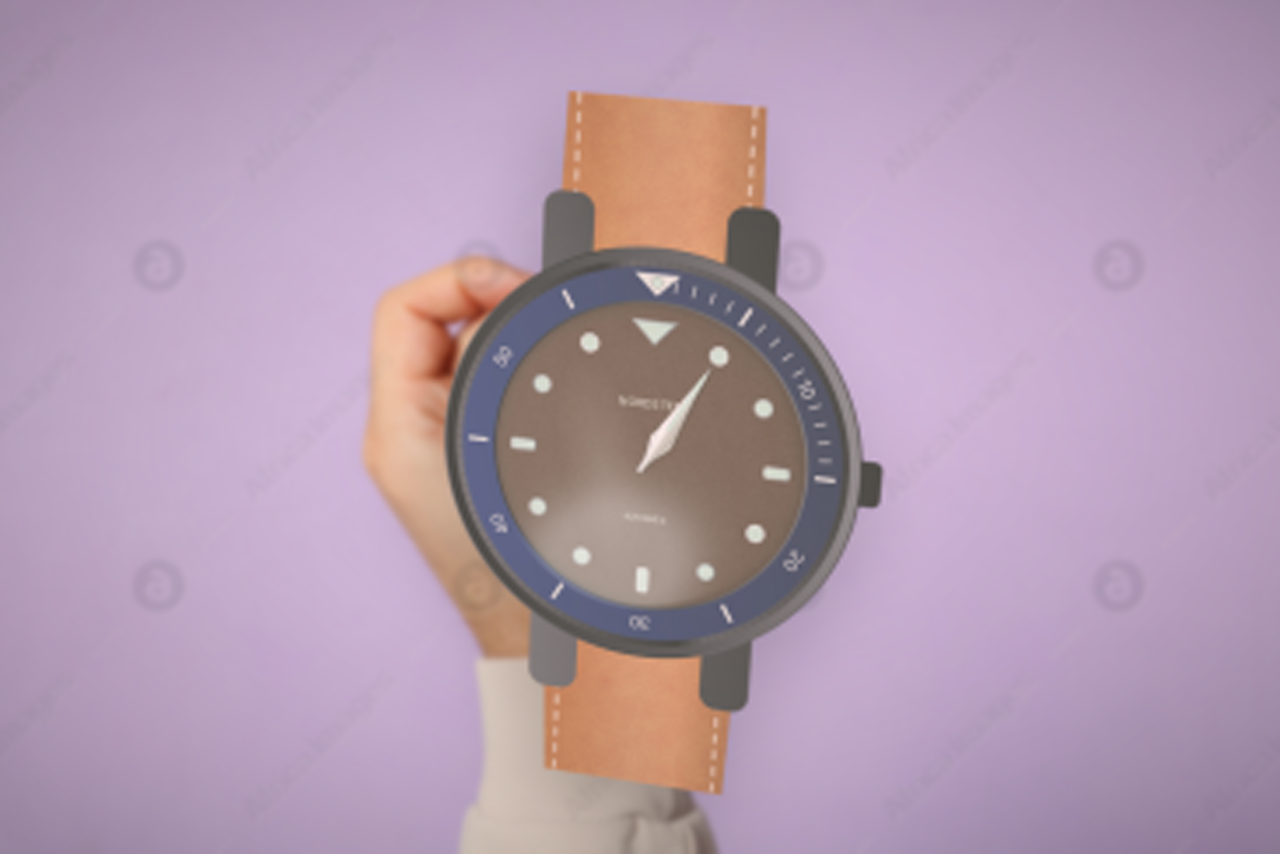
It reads 1,05
